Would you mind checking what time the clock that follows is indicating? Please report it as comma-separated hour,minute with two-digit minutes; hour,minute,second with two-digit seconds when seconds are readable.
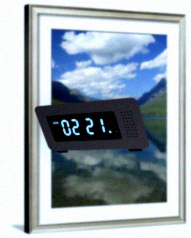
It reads 2,21
